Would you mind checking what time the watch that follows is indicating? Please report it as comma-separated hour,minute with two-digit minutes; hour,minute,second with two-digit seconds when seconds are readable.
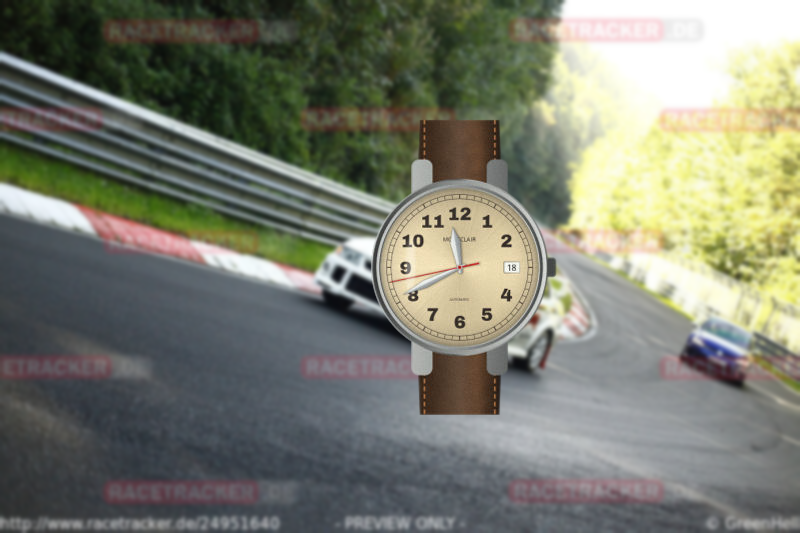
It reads 11,40,43
